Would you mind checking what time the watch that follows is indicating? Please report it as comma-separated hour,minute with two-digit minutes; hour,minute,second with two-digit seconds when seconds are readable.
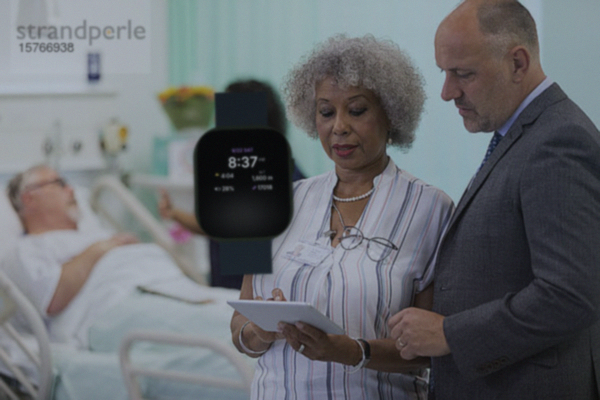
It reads 8,37
